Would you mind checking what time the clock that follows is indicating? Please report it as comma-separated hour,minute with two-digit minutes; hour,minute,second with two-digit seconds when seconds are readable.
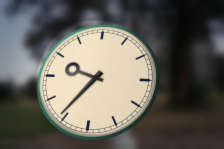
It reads 9,36
